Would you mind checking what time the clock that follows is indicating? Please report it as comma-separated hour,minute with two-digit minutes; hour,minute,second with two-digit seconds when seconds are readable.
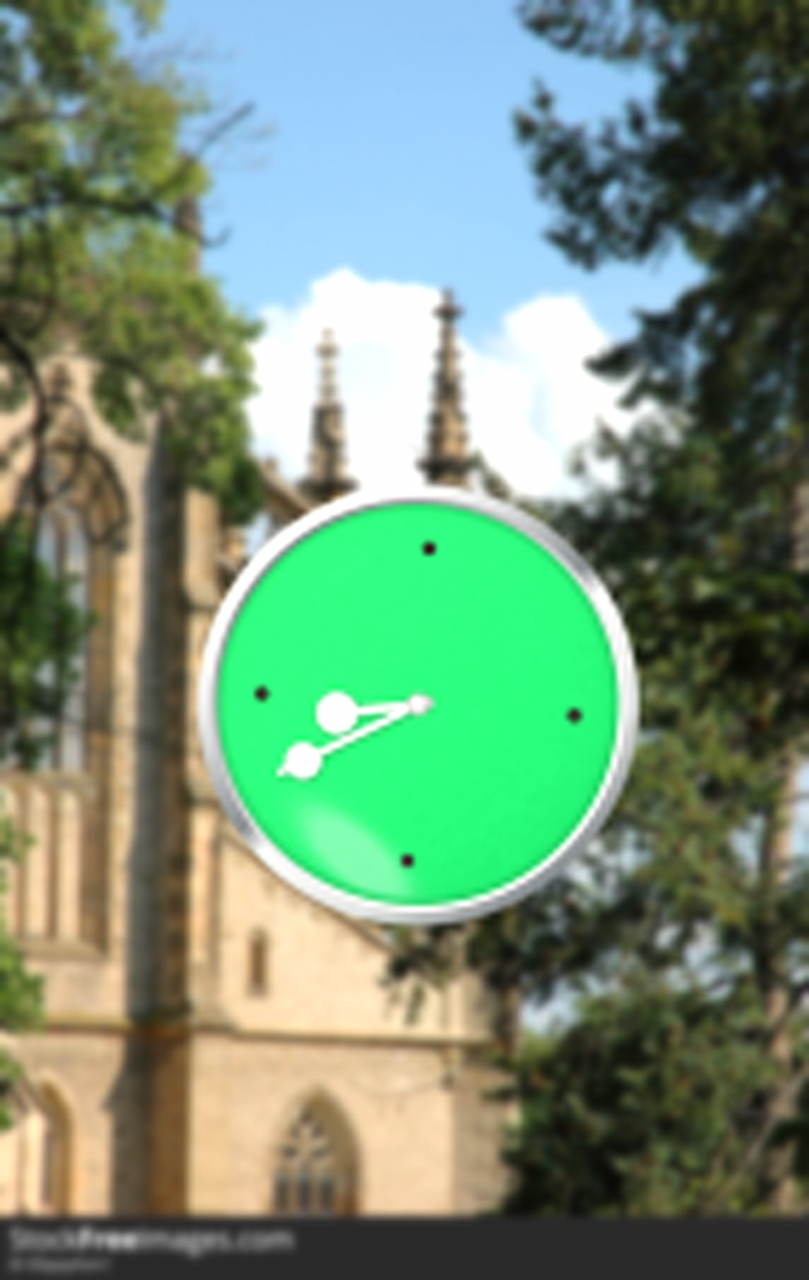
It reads 8,40
